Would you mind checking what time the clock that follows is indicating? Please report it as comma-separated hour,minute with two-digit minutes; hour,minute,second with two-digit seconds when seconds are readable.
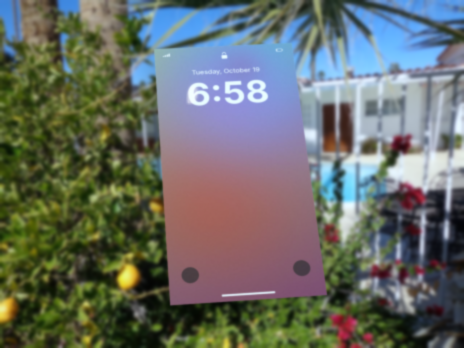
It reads 6,58
